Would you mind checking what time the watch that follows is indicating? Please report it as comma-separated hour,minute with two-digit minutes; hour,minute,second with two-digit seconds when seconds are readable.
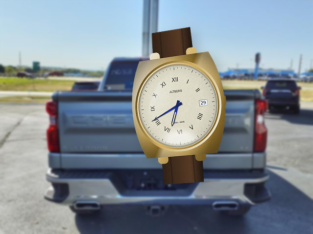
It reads 6,41
